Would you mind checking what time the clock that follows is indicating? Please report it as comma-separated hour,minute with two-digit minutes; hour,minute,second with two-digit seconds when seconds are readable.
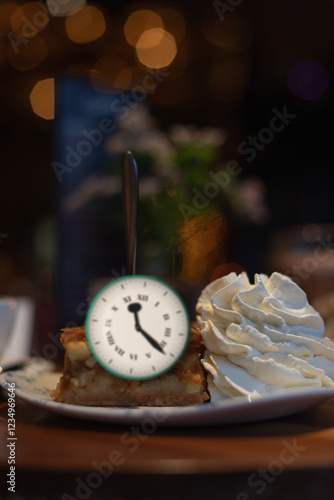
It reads 11,21
